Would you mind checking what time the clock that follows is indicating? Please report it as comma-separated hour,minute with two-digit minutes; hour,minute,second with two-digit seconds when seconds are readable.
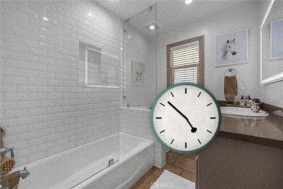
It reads 4,52
